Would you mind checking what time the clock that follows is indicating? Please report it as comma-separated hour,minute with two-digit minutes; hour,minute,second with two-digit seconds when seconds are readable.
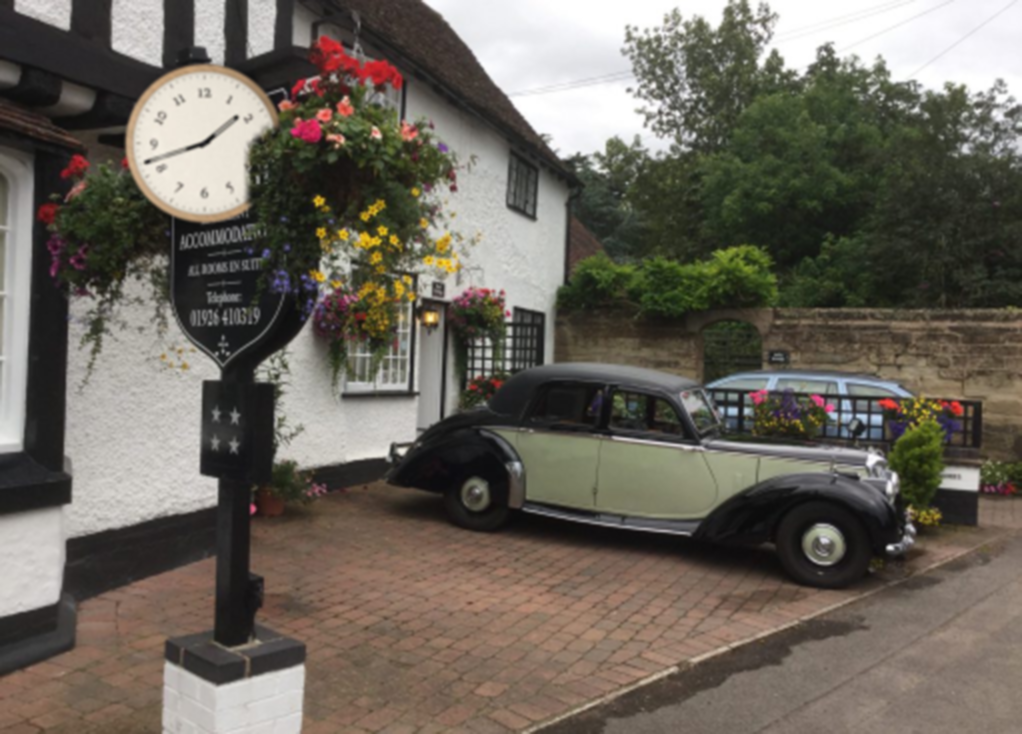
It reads 1,42
